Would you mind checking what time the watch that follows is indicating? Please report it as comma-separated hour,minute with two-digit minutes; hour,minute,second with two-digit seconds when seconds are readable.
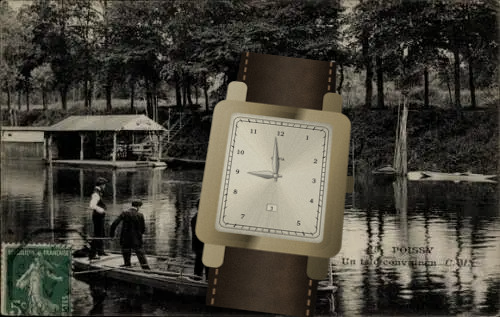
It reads 8,59
